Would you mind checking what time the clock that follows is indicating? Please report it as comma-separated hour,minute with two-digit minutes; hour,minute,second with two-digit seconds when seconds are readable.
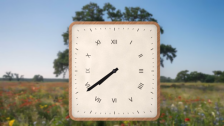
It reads 7,39
